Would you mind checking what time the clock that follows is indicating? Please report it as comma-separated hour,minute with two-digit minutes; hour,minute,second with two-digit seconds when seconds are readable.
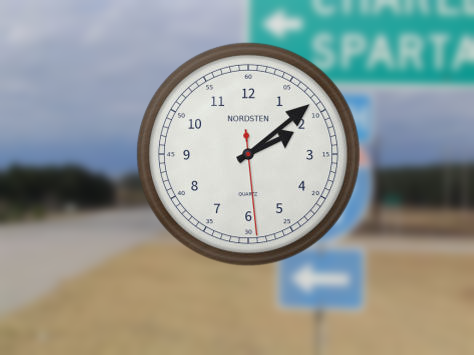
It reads 2,08,29
